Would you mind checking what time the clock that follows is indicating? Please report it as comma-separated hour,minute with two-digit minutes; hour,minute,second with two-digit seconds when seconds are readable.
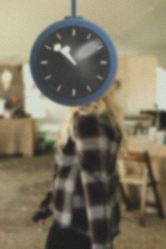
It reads 10,52
